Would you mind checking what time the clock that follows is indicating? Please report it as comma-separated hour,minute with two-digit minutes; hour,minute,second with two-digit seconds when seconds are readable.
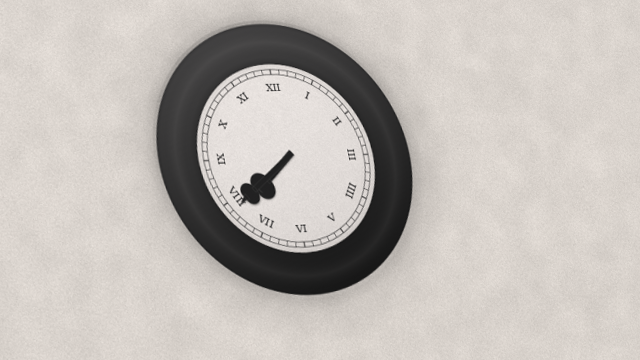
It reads 7,39
